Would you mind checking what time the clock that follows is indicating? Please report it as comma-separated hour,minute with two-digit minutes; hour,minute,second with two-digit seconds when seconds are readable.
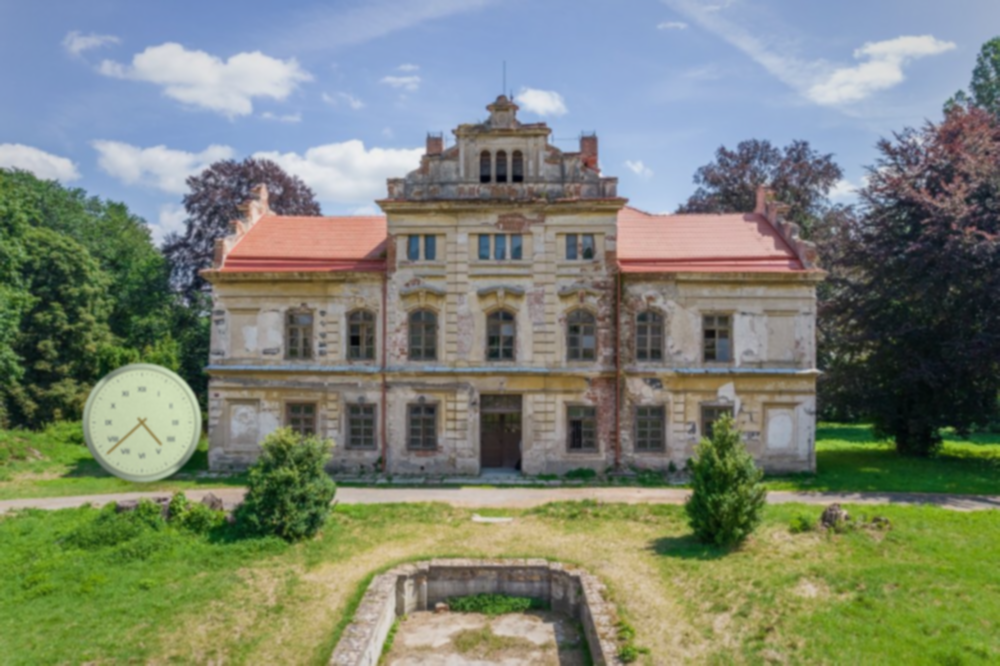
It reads 4,38
